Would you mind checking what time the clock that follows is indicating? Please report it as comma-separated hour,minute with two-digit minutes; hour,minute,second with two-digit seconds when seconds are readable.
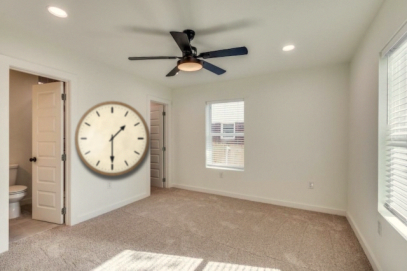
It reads 1,30
